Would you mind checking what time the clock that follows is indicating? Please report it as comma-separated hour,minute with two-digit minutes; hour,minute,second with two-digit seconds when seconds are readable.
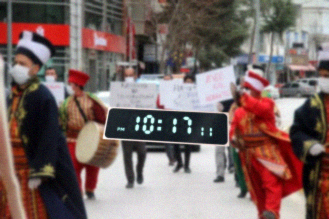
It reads 10,17,11
